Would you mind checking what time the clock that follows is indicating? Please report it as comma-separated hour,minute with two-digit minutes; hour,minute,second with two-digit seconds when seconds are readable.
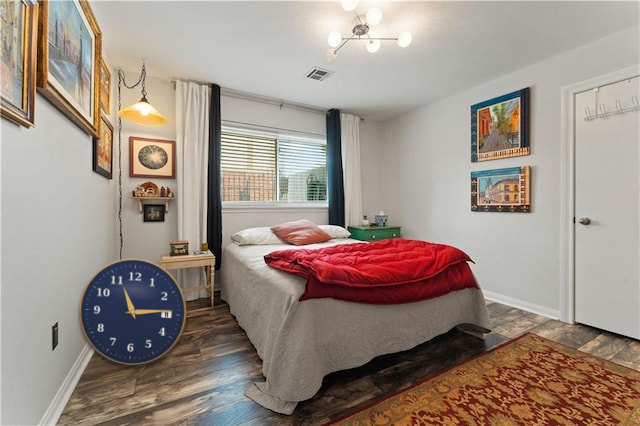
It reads 11,14
